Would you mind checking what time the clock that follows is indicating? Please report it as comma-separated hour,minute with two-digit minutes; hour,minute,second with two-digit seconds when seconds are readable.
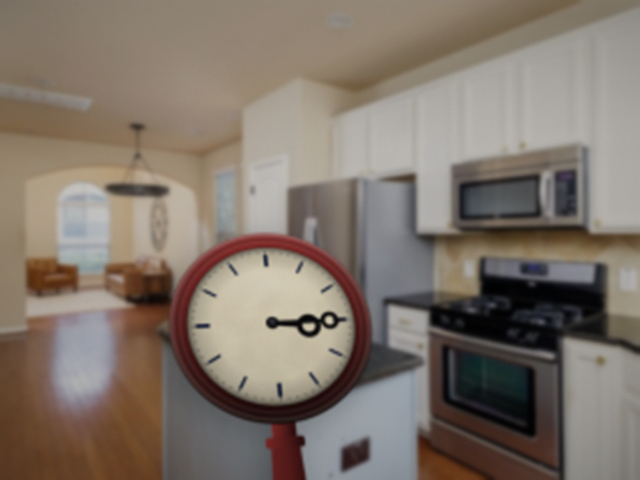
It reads 3,15
